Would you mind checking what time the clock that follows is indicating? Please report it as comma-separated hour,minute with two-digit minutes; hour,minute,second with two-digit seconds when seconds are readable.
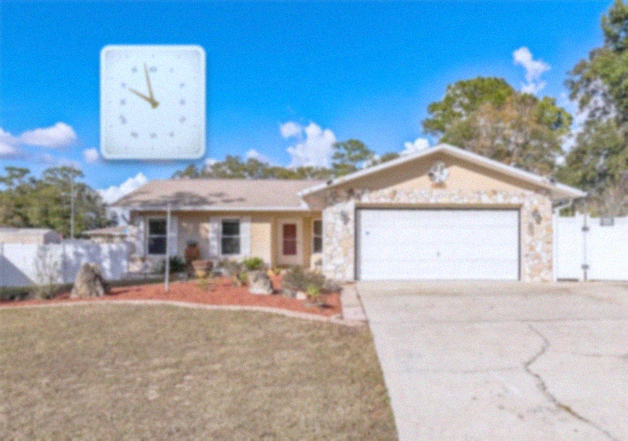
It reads 9,58
